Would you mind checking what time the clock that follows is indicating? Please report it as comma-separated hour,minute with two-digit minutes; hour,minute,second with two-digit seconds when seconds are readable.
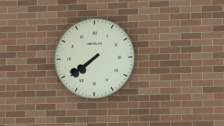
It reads 7,39
